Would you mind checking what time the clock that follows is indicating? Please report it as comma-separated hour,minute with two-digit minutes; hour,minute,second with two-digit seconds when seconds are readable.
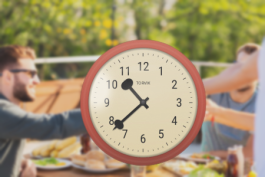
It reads 10,38
